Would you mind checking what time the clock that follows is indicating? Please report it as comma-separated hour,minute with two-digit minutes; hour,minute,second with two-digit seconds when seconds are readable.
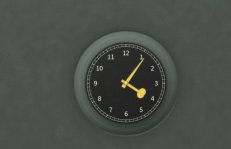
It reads 4,06
